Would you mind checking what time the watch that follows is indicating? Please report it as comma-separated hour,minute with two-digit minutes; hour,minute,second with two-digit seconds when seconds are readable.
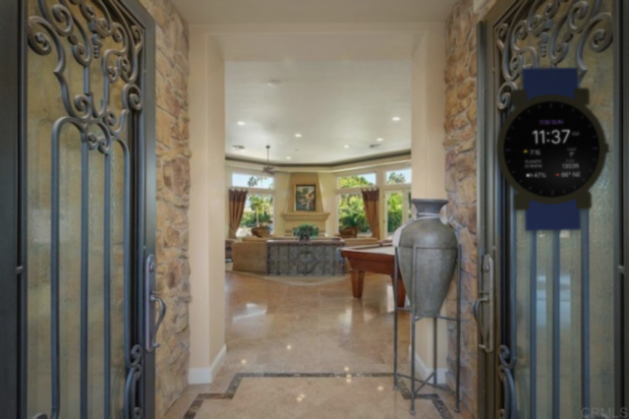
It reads 11,37
